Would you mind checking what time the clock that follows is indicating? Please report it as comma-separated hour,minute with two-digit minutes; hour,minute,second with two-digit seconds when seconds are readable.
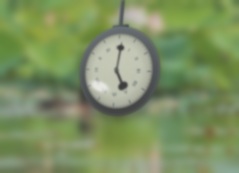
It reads 5,01
